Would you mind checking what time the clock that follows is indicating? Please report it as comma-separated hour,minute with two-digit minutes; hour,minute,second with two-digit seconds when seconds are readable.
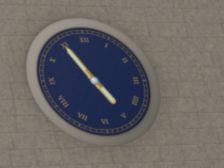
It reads 4,55
